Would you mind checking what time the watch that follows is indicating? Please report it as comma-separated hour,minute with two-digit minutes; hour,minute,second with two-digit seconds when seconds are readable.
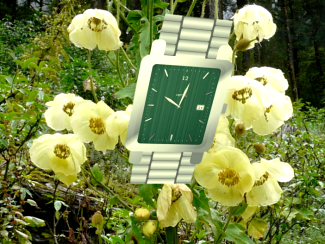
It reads 10,02
